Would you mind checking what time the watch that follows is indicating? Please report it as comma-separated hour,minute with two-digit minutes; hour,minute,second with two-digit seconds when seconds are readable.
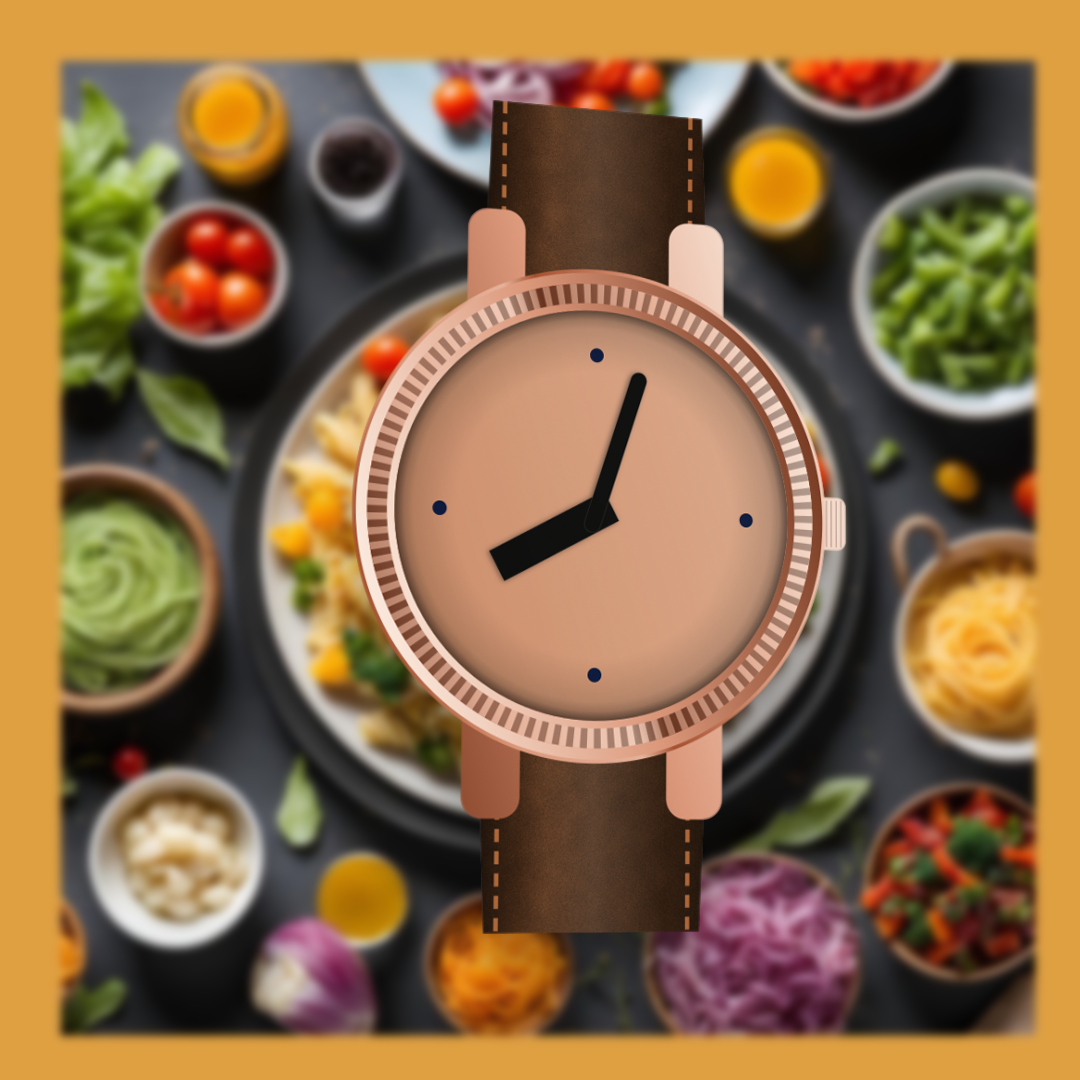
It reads 8,03
